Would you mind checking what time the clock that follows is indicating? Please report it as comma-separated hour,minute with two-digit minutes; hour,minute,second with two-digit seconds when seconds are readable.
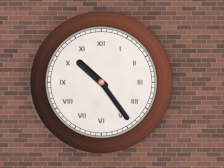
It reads 10,24
